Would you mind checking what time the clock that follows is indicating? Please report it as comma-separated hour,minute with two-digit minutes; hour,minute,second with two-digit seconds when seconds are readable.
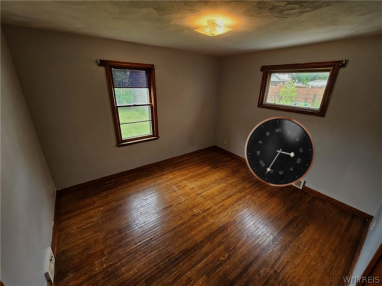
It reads 3,36
